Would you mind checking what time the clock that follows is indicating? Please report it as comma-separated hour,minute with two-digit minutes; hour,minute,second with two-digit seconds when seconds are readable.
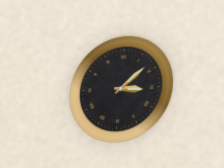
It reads 3,08
